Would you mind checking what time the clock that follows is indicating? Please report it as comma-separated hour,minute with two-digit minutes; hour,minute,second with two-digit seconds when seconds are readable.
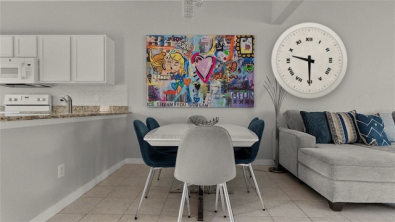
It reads 9,30
